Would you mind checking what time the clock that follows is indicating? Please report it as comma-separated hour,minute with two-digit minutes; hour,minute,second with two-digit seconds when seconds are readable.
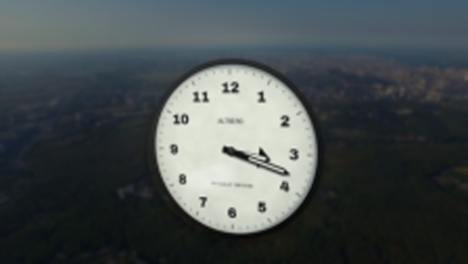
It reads 3,18
